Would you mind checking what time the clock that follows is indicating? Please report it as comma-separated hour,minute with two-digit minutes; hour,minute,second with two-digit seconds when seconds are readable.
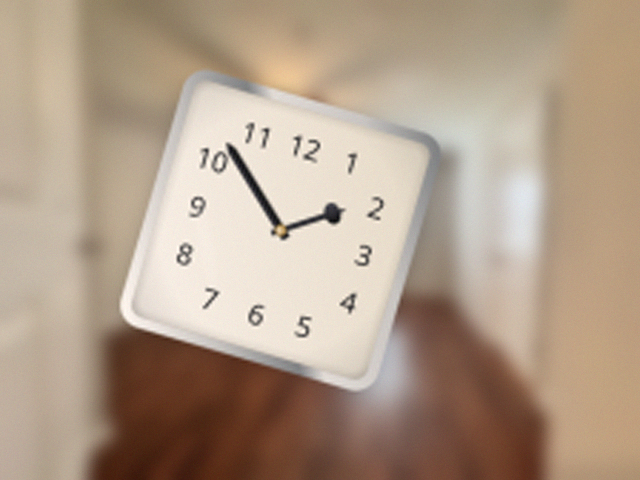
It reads 1,52
